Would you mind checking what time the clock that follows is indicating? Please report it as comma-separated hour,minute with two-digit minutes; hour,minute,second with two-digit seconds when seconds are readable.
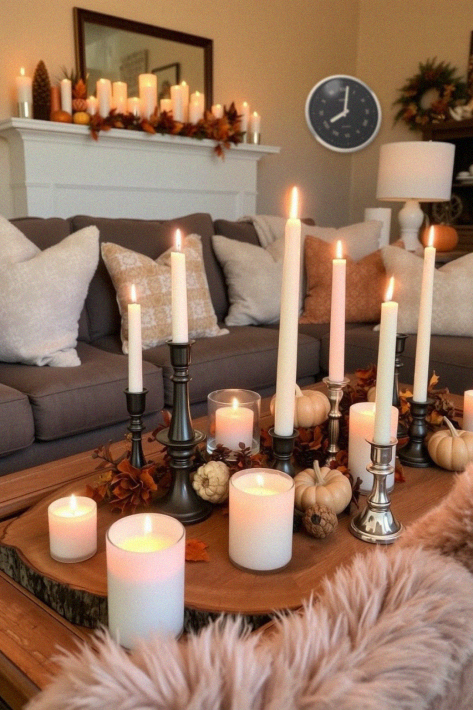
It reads 8,02
